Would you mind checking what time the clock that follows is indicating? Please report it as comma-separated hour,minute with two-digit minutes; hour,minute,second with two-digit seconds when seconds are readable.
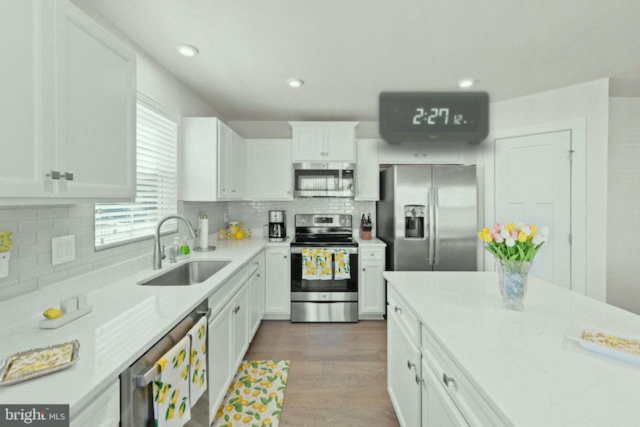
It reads 2,27
